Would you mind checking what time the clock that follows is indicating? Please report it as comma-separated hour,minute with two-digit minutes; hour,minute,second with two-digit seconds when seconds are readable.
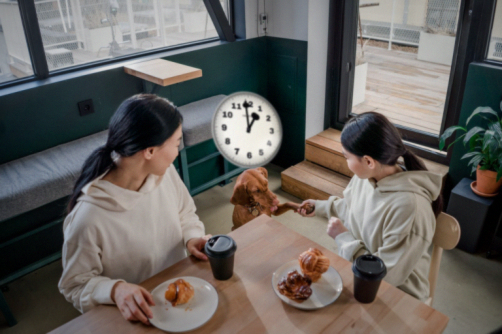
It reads 12,59
